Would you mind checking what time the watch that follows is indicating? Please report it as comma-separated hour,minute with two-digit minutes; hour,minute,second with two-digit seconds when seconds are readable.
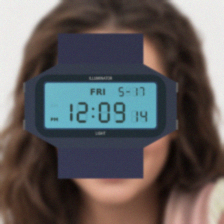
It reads 12,09,14
